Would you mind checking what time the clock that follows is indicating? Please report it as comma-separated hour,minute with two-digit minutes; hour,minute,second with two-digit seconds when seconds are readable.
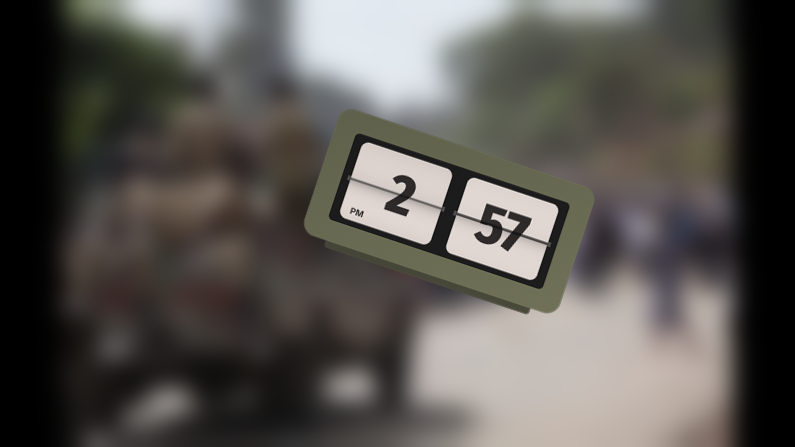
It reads 2,57
